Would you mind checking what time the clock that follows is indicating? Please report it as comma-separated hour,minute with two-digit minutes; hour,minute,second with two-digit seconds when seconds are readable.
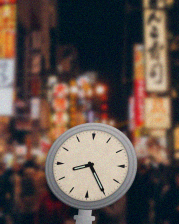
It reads 8,25
